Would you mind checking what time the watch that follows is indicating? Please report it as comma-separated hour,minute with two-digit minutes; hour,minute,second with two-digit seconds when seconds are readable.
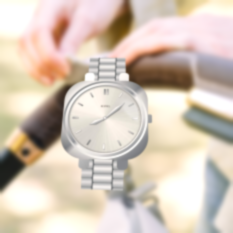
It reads 8,08
